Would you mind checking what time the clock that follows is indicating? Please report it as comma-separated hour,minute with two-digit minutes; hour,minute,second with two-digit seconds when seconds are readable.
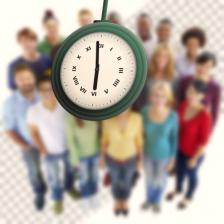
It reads 5,59
